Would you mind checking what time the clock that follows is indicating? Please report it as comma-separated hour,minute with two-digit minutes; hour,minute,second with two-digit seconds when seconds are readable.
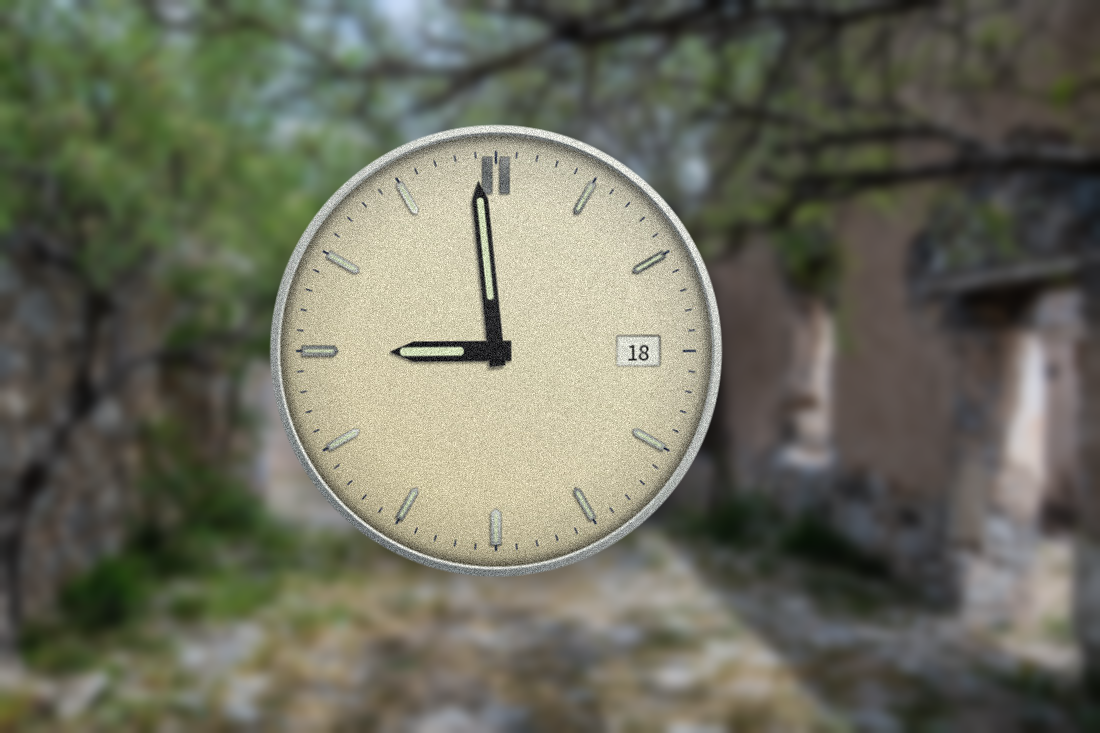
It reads 8,59
